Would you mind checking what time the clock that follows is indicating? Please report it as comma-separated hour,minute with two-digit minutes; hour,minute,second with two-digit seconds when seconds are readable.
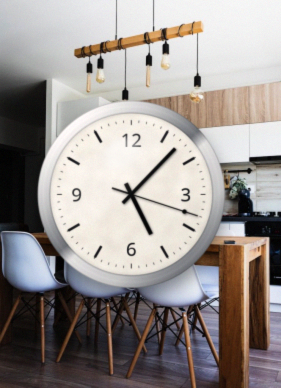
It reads 5,07,18
